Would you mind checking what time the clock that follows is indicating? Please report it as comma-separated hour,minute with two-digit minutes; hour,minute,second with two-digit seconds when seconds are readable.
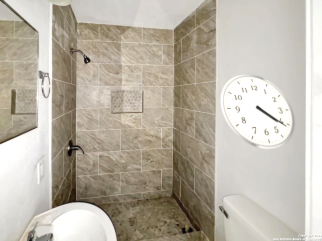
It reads 4,21
